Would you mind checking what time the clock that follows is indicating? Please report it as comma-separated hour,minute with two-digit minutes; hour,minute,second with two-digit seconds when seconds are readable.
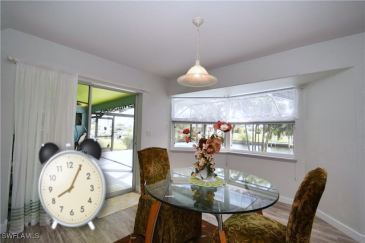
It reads 8,05
